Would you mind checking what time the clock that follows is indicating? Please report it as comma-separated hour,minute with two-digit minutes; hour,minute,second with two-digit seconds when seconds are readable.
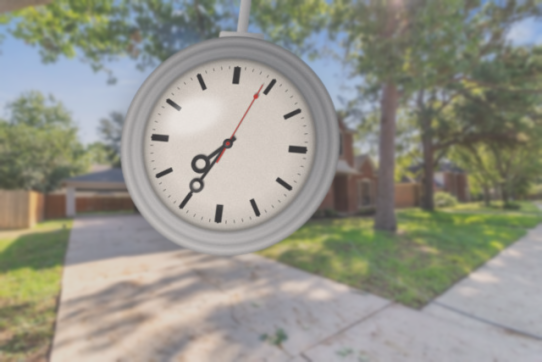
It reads 7,35,04
